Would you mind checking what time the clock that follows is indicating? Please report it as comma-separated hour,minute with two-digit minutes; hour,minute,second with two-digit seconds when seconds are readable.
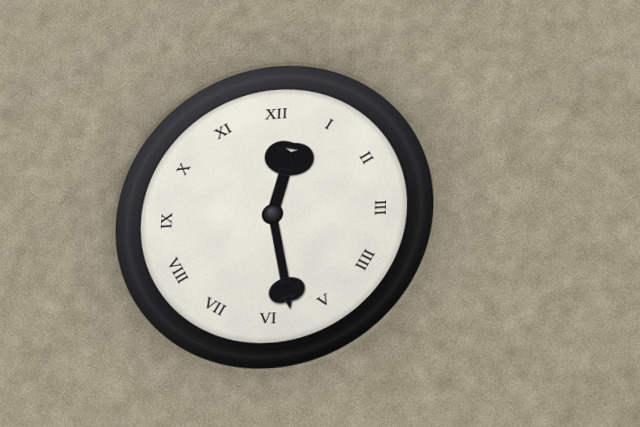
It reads 12,28
